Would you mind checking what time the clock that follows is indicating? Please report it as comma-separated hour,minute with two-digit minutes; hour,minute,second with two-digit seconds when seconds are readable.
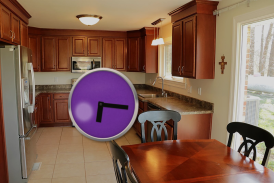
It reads 6,16
